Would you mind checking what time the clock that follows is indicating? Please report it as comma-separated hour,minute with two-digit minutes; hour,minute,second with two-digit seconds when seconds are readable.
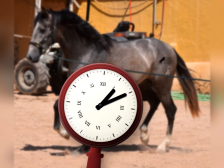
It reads 1,10
